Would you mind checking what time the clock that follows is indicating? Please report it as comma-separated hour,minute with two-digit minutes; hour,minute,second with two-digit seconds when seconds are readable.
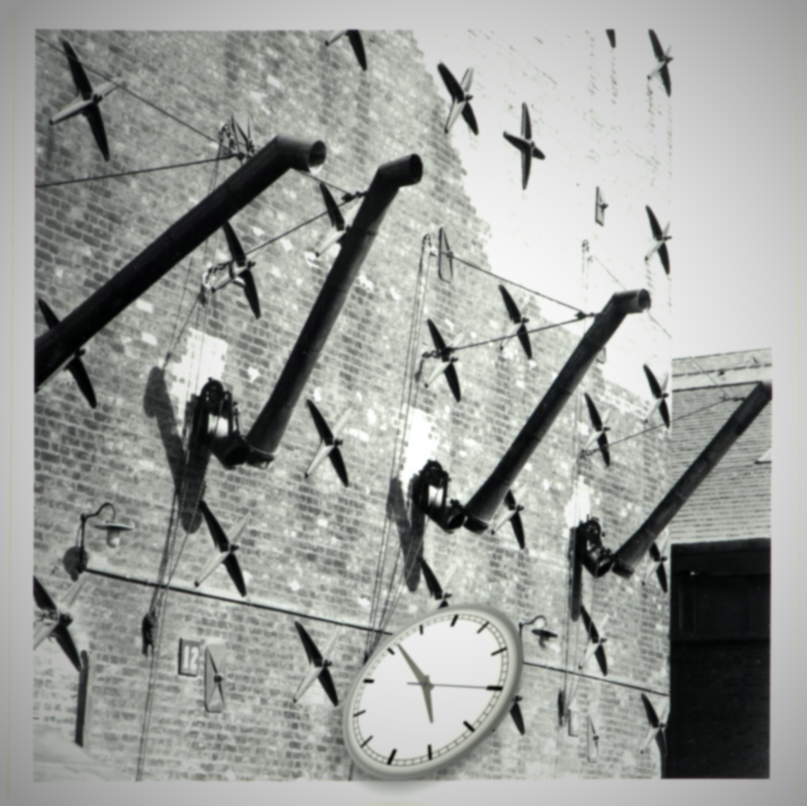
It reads 4,51,15
